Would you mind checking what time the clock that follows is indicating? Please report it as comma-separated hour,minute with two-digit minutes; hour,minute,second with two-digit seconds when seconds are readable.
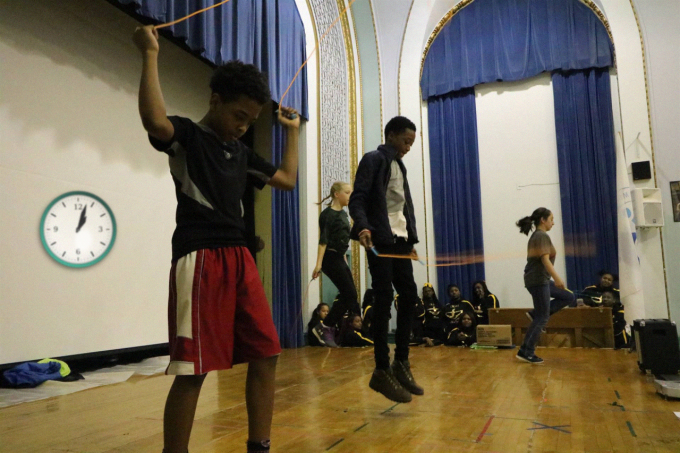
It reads 1,03
